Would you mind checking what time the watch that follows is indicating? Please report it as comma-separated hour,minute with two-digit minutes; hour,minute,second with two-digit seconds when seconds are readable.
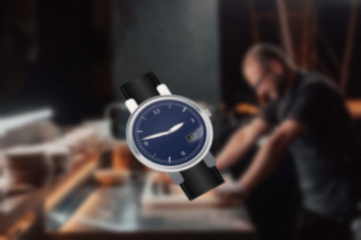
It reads 2,47
